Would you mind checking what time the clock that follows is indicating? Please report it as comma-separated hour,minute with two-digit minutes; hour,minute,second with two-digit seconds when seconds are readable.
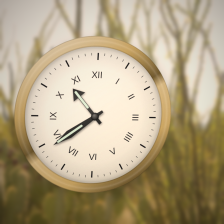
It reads 10,39
